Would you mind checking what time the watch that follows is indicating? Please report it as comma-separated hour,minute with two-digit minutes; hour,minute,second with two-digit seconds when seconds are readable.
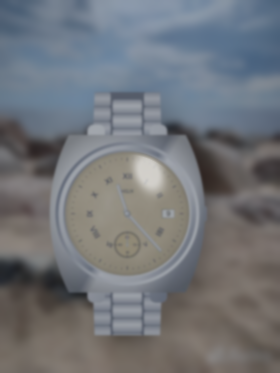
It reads 11,23
